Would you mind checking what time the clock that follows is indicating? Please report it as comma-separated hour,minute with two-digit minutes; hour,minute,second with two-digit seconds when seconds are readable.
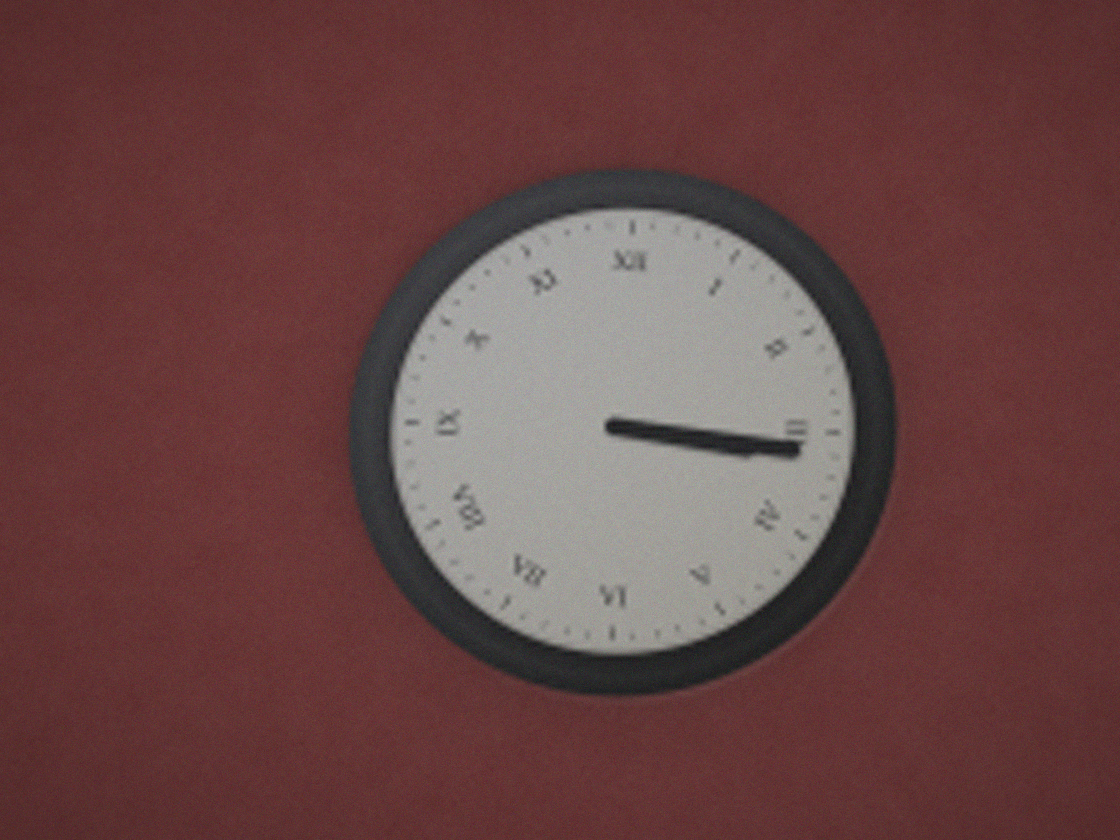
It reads 3,16
